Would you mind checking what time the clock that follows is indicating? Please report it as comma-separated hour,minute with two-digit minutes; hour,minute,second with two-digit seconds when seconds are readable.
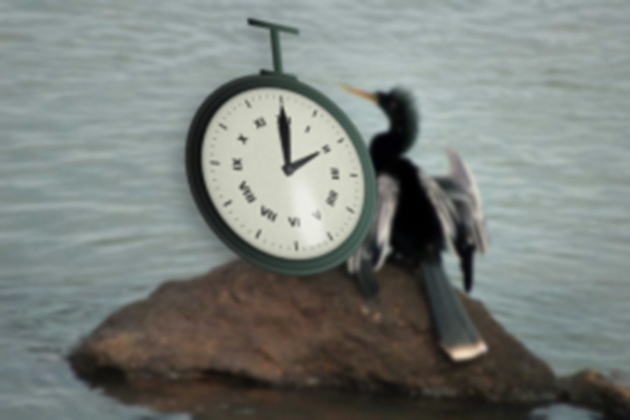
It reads 2,00
